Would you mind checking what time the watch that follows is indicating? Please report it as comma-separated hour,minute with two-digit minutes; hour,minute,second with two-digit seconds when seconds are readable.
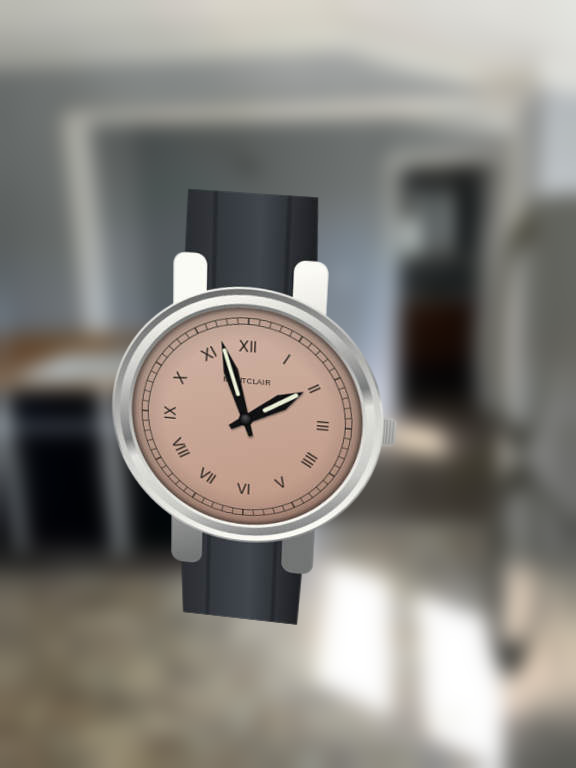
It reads 1,57
